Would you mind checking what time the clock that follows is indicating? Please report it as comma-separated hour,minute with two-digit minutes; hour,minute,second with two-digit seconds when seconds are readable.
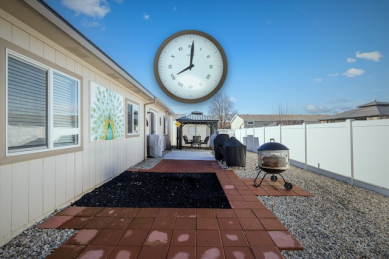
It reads 8,01
